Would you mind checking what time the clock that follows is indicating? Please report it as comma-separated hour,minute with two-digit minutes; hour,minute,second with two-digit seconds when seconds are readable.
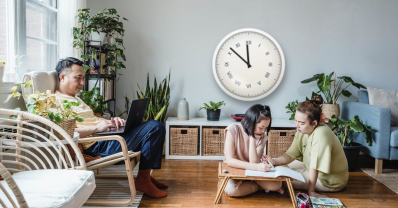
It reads 11,52
